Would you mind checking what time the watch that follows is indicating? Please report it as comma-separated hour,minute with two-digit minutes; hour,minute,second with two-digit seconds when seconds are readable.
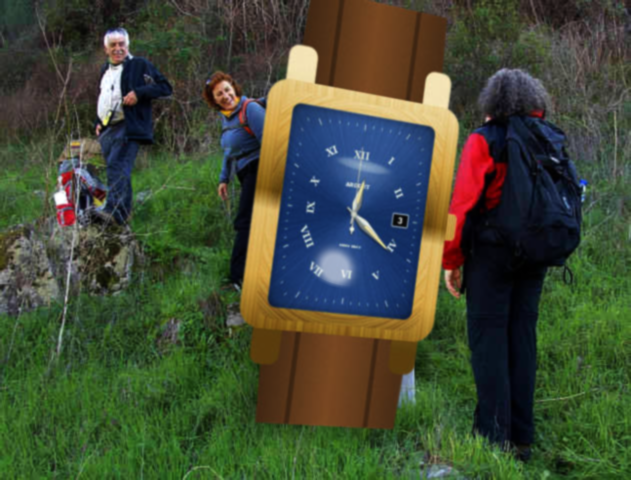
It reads 12,21,00
